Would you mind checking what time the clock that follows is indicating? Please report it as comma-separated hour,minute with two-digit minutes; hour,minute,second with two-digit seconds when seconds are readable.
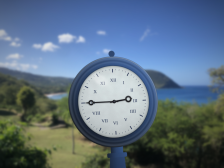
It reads 2,45
